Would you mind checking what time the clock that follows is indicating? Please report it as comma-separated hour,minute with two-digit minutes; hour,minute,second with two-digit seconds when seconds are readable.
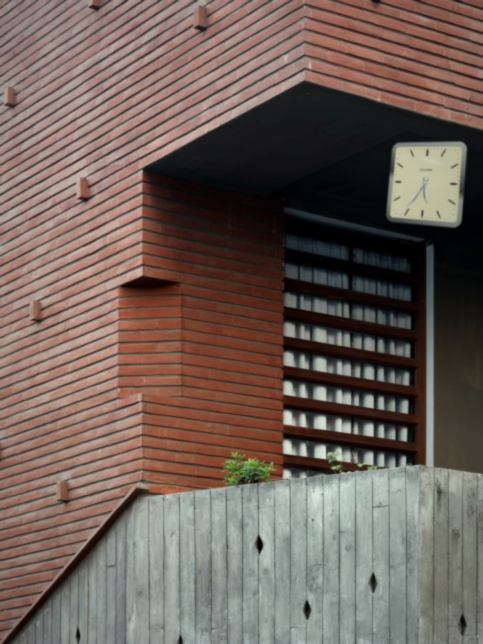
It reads 5,36
